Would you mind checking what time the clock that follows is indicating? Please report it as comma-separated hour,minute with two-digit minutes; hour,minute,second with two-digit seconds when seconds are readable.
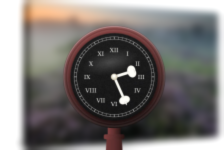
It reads 2,26
